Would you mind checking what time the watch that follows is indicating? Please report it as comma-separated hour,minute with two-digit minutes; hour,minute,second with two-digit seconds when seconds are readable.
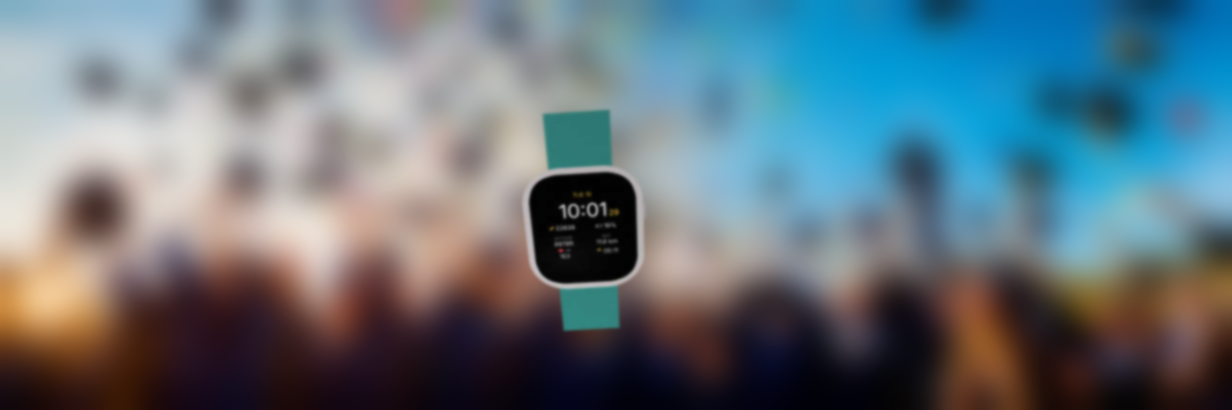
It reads 10,01
